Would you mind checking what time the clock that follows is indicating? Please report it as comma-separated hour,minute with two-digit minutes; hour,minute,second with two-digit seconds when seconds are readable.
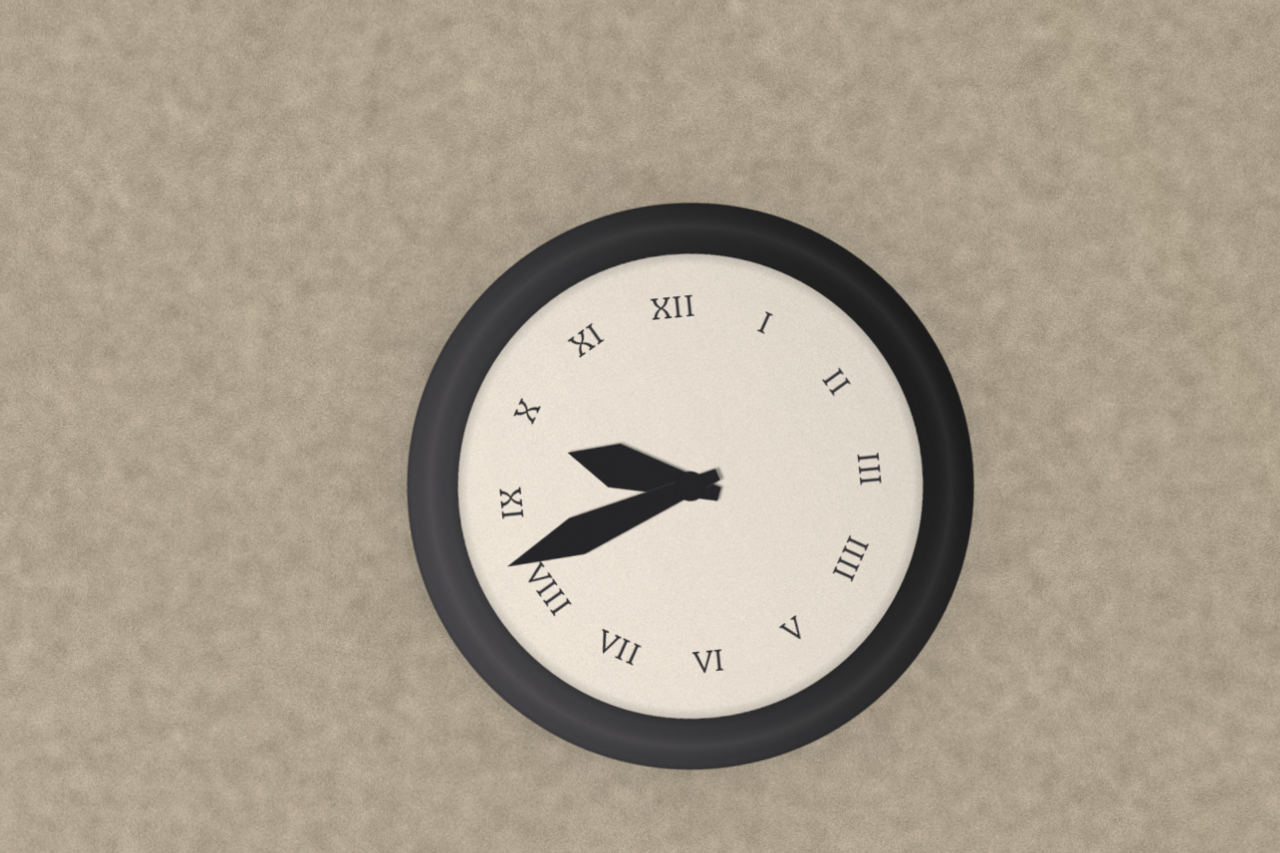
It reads 9,42
